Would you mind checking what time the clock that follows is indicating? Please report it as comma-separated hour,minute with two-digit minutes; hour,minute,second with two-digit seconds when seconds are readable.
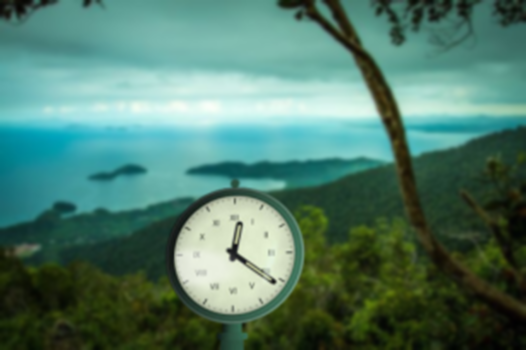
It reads 12,21
